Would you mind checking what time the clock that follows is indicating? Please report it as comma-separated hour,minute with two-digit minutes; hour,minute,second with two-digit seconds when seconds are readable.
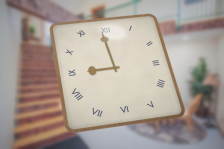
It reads 8,59
